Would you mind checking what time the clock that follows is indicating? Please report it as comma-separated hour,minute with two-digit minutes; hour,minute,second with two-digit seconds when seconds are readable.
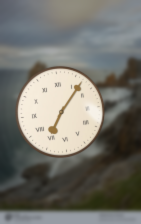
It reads 7,07
